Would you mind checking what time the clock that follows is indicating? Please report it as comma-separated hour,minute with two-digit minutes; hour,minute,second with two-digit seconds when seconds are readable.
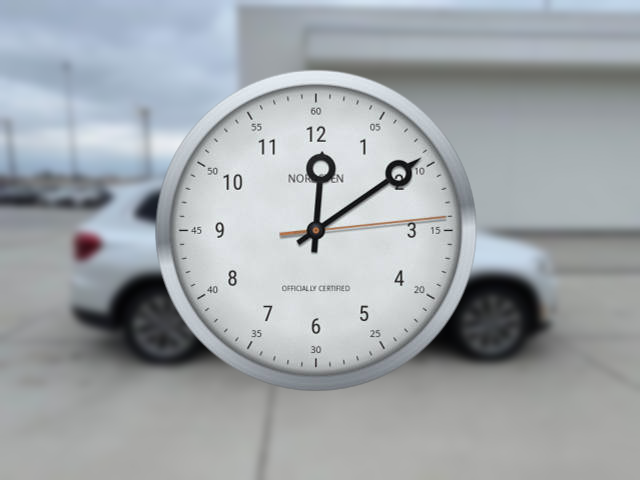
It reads 12,09,14
